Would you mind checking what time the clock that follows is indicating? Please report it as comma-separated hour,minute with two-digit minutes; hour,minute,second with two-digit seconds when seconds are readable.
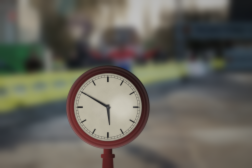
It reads 5,50
